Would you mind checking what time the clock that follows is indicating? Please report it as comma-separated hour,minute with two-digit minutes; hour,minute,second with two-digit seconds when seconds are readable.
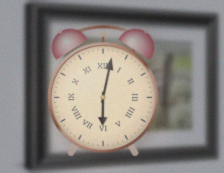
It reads 6,02
